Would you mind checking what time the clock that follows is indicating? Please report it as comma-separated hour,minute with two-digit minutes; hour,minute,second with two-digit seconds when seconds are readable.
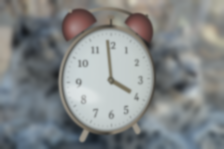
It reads 3,59
